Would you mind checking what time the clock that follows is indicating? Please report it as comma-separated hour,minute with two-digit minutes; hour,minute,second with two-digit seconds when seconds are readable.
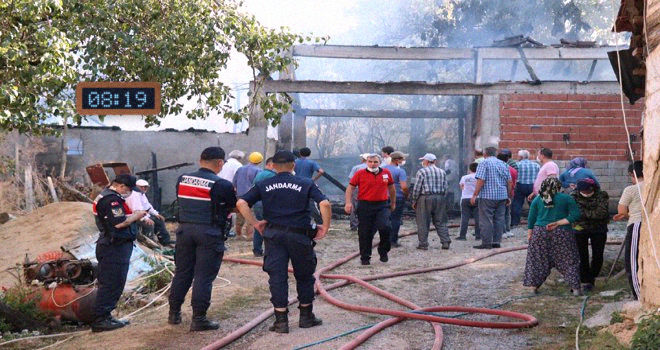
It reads 8,19
